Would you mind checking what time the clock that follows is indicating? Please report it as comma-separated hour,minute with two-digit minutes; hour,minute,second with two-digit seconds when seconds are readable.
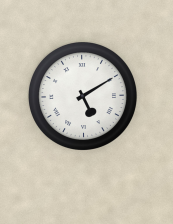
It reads 5,10
